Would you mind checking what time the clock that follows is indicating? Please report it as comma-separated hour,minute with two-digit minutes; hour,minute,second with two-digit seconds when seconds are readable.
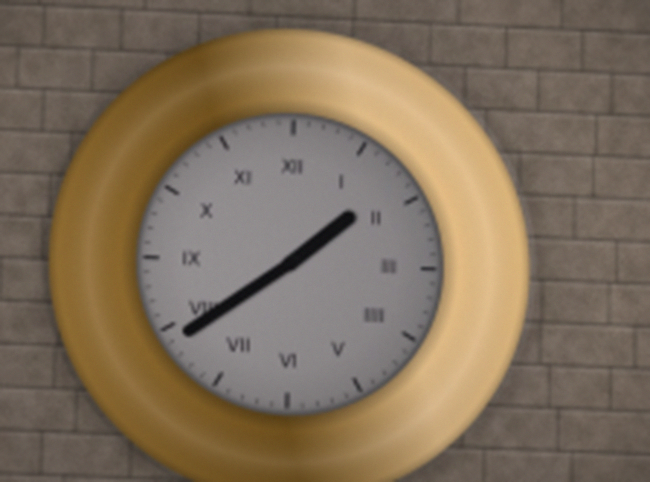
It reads 1,39
